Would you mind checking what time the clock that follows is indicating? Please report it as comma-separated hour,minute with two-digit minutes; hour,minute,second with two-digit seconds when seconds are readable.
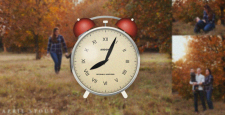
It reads 8,04
